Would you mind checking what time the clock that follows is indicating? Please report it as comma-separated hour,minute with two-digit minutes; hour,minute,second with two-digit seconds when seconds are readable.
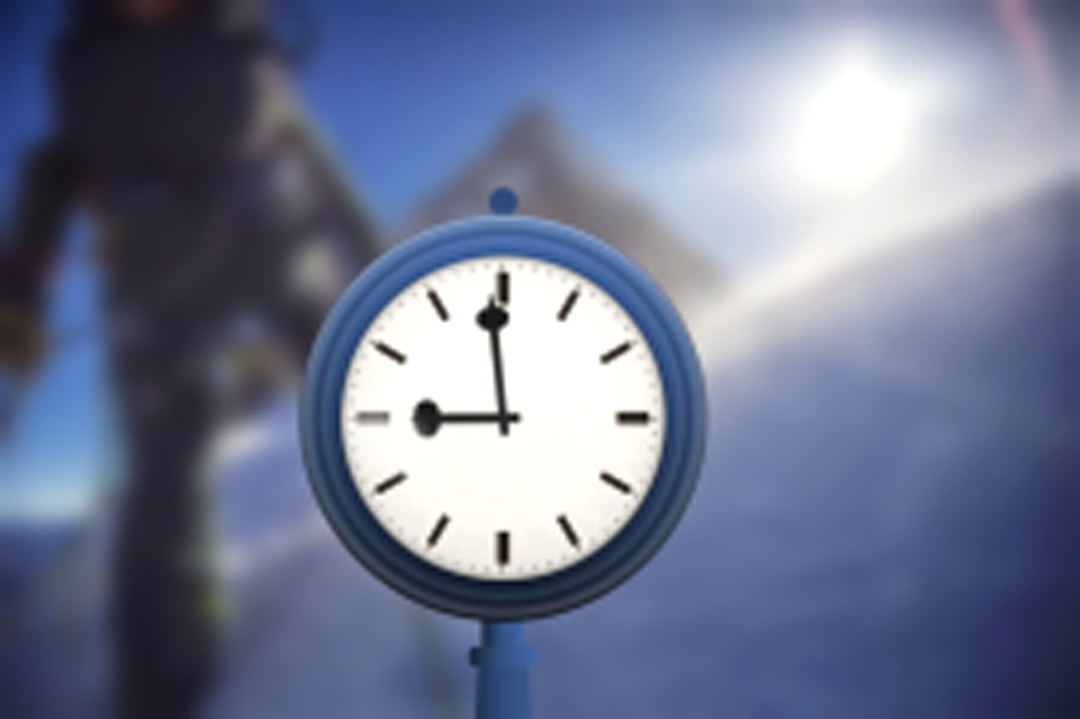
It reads 8,59
